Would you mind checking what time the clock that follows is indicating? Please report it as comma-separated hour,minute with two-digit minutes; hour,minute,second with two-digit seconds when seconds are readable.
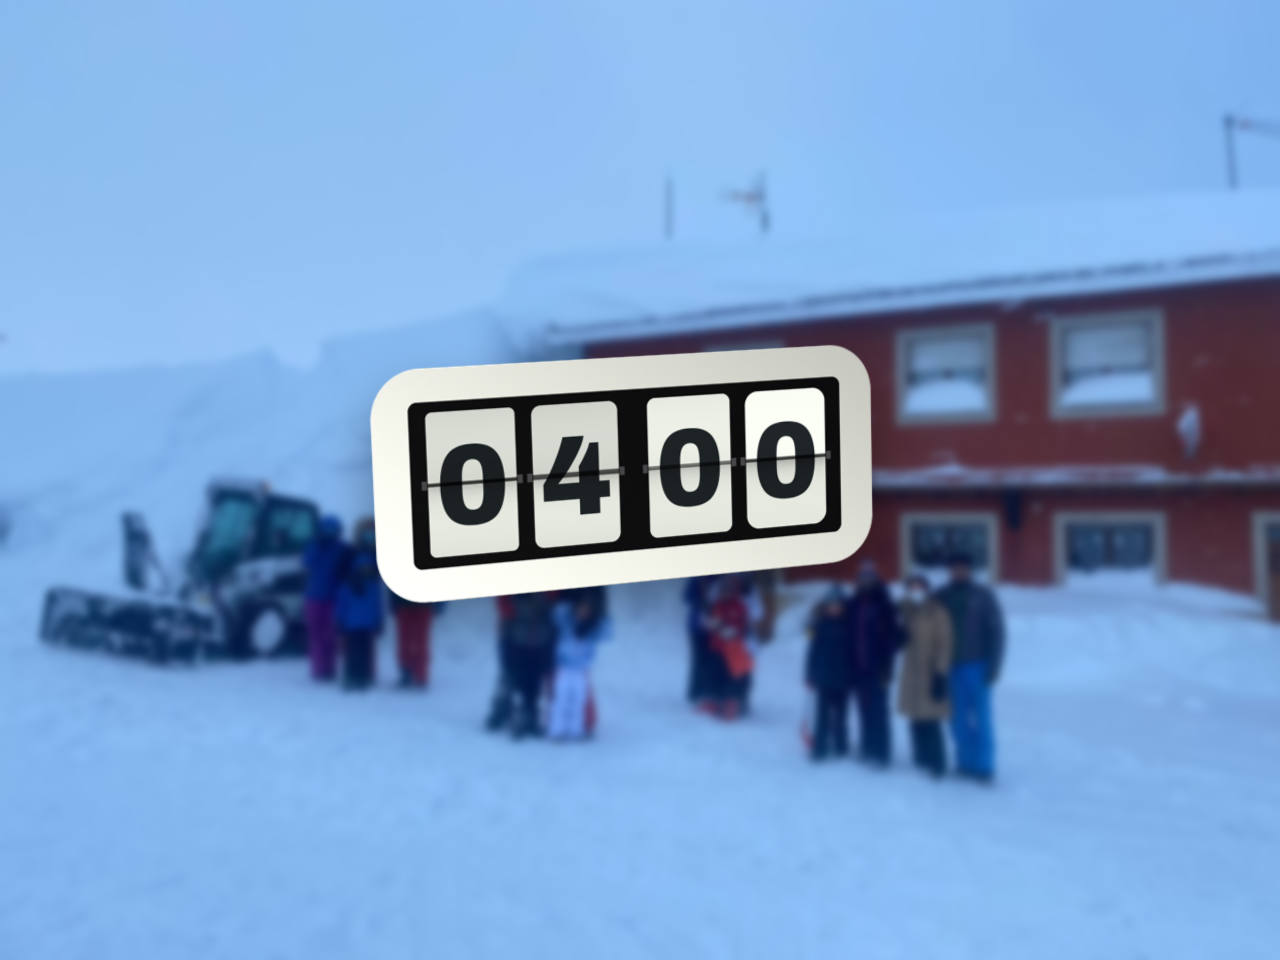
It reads 4,00
